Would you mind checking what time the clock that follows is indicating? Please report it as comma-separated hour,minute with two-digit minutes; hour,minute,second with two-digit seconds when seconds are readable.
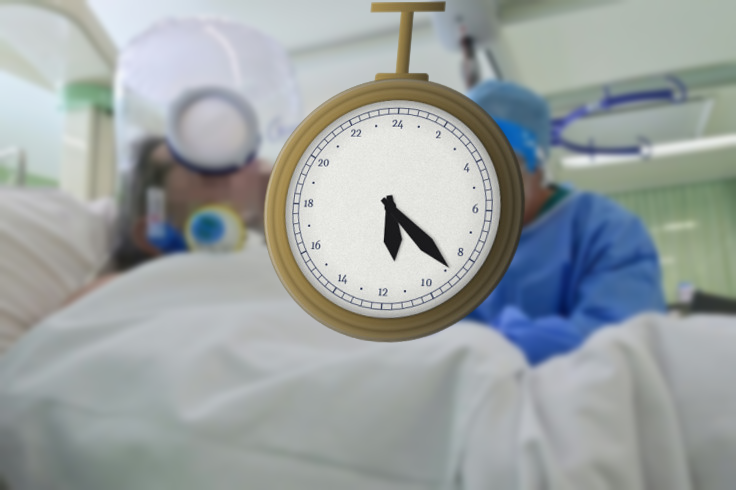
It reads 11,22
